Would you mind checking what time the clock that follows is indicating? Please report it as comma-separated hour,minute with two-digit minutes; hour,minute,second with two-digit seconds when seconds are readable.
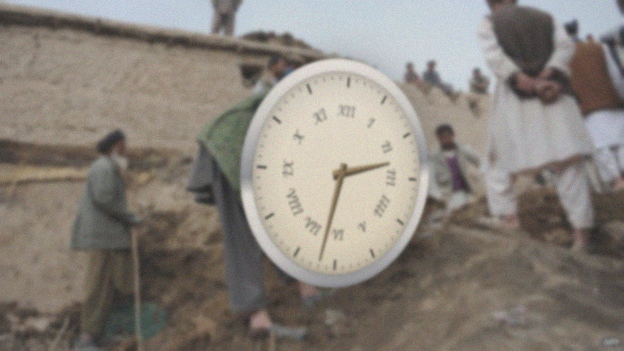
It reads 2,32
